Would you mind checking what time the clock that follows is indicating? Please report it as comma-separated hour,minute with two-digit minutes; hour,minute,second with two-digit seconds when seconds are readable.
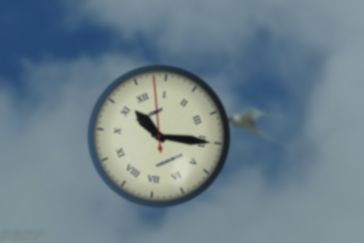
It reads 11,20,03
